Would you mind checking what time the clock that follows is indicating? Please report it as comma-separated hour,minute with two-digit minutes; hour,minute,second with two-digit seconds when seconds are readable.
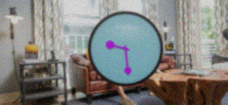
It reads 9,29
